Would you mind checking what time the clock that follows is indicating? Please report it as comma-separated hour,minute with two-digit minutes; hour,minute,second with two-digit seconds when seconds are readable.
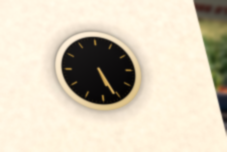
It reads 5,26
